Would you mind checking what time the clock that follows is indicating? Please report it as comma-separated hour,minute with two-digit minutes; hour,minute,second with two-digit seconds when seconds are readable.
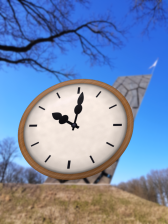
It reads 10,01
